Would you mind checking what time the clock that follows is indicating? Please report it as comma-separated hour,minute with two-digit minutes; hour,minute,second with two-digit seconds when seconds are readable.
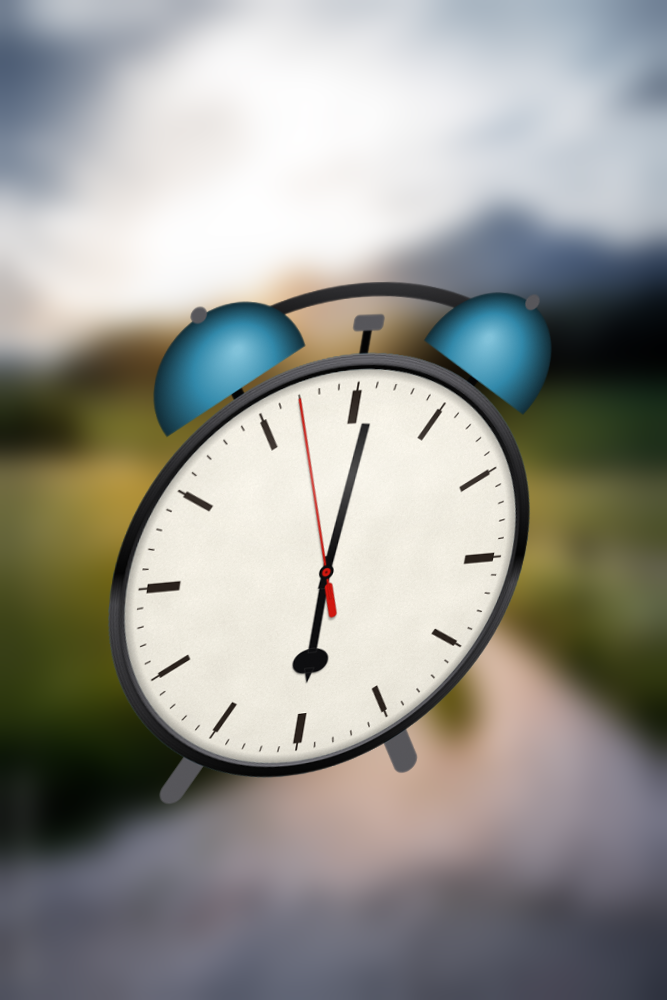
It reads 6,00,57
